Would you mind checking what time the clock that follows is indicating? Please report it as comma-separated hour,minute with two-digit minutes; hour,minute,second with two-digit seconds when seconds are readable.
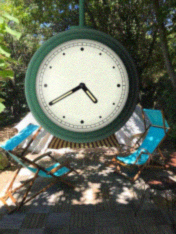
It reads 4,40
